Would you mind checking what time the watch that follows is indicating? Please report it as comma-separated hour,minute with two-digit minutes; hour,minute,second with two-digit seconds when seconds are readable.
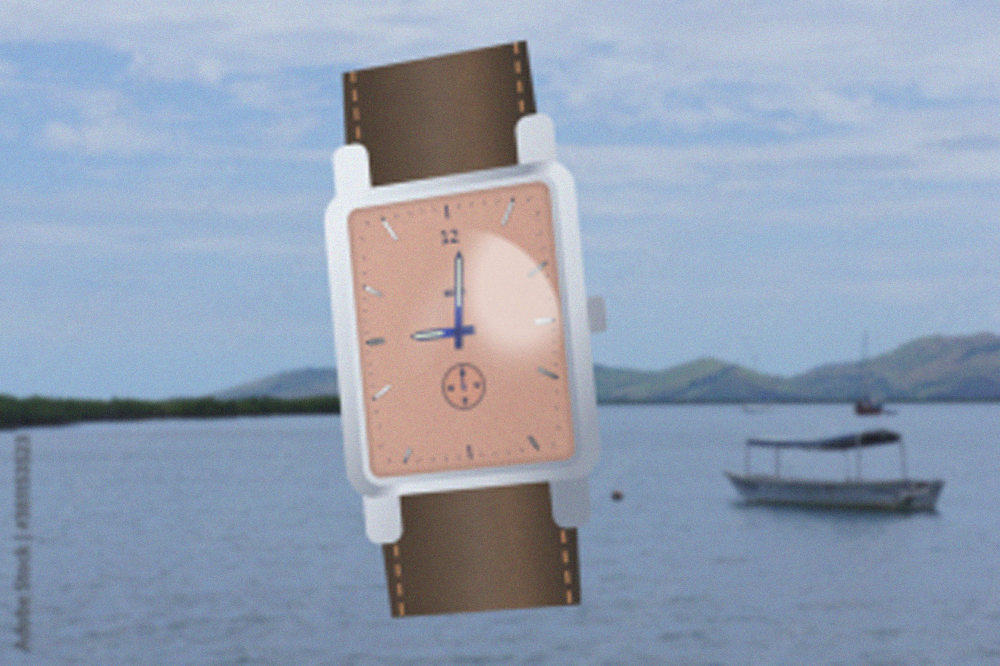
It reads 9,01
